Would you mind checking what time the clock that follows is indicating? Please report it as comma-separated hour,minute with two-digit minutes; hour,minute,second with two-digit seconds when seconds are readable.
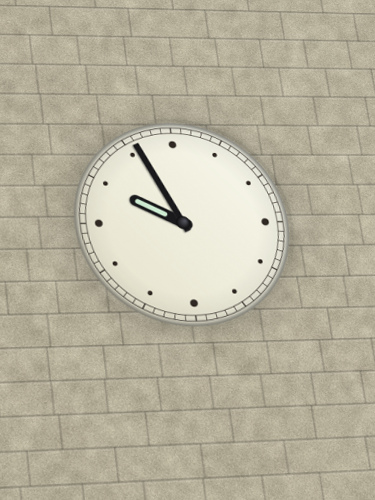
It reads 9,56
